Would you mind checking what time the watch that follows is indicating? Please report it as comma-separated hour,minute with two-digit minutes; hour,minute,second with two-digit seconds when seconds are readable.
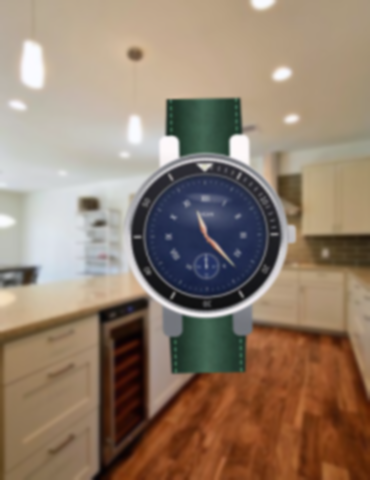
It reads 11,23
